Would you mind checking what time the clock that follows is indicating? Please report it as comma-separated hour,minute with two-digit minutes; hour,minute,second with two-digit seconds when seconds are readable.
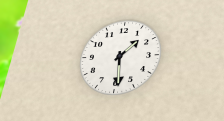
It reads 1,29
